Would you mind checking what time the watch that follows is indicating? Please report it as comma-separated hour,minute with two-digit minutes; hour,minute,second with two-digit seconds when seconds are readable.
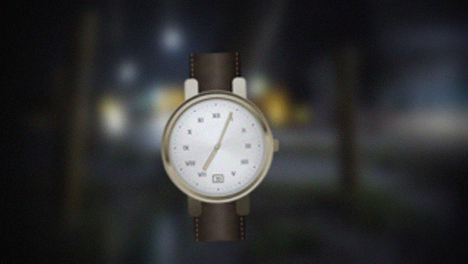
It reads 7,04
